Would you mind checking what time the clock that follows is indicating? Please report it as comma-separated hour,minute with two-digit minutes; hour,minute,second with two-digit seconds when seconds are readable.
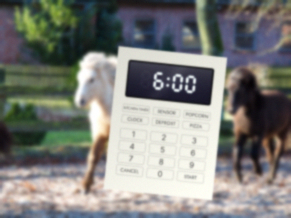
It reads 6,00
